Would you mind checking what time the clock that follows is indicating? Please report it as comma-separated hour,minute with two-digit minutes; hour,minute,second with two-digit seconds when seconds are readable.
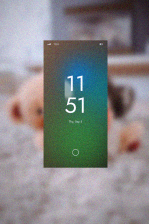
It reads 11,51
